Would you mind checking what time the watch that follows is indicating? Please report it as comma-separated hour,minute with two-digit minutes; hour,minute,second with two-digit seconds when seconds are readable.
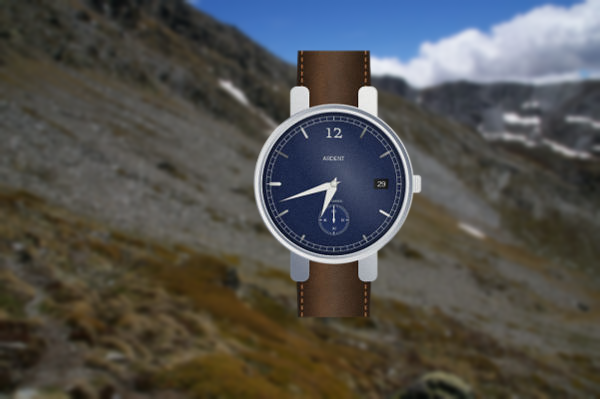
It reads 6,42
